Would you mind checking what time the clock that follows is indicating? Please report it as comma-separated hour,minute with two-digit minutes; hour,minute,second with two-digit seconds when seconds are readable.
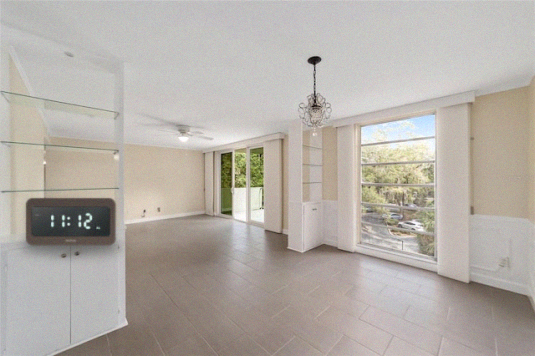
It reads 11,12
